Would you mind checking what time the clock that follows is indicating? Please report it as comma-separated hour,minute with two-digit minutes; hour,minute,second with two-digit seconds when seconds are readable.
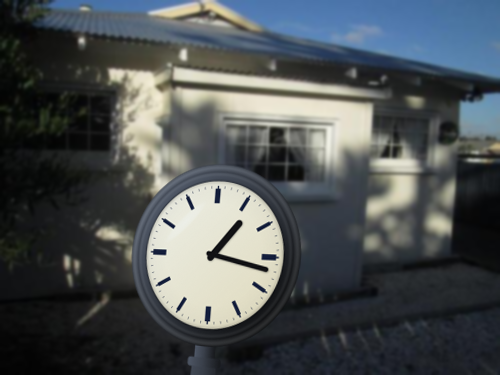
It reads 1,17
